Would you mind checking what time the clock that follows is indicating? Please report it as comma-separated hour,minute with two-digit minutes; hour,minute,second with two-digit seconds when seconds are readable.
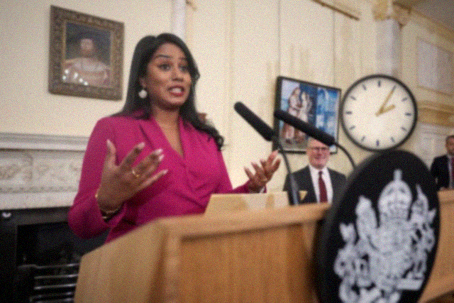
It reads 2,05
